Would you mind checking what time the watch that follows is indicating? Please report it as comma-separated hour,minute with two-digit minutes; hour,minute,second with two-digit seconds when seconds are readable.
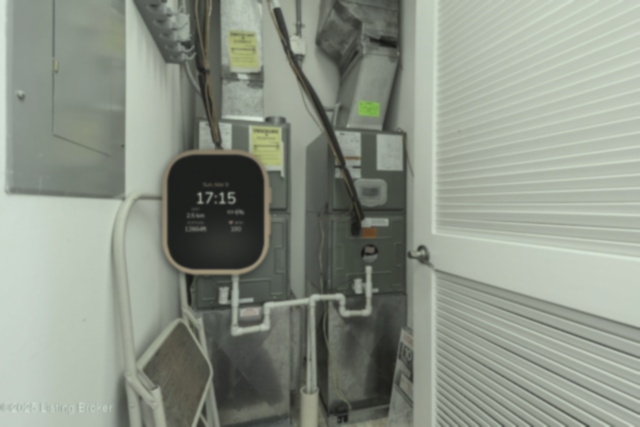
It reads 17,15
